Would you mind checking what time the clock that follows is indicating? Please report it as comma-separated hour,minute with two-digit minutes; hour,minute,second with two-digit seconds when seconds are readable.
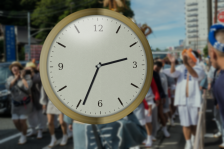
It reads 2,34
